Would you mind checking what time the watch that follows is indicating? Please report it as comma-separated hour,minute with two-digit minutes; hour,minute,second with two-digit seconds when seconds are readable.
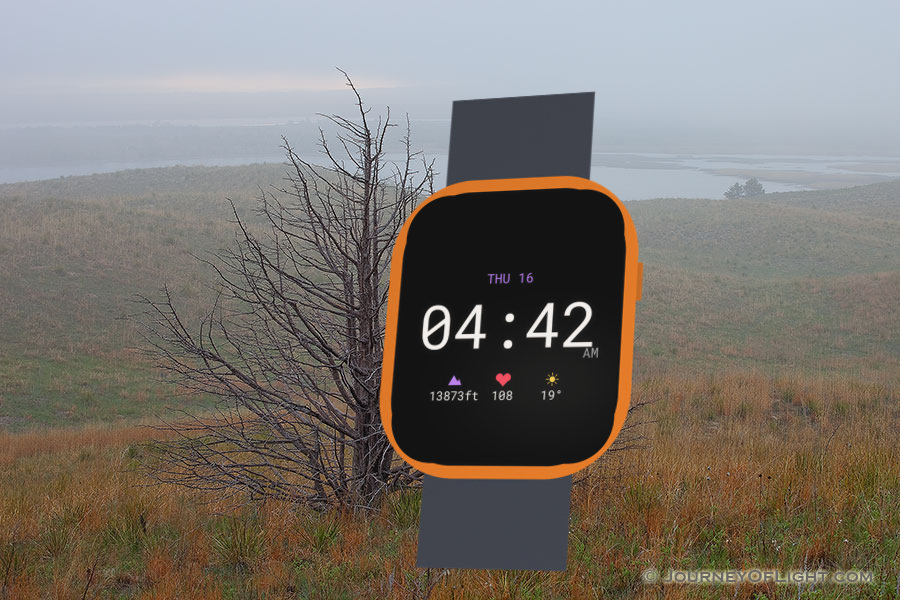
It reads 4,42
